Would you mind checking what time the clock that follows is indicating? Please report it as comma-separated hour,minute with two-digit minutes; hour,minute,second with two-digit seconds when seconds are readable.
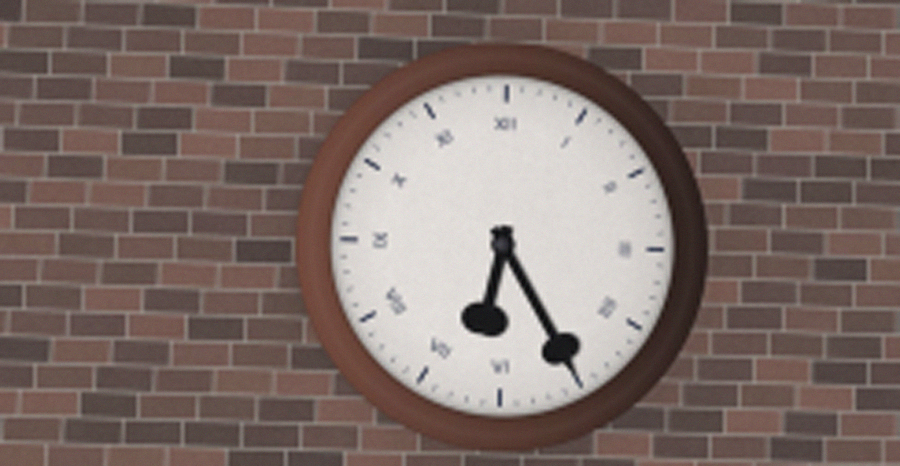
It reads 6,25
